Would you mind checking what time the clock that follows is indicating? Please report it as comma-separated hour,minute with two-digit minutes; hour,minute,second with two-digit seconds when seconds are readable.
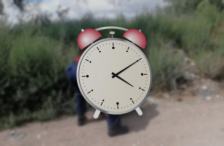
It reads 4,10
